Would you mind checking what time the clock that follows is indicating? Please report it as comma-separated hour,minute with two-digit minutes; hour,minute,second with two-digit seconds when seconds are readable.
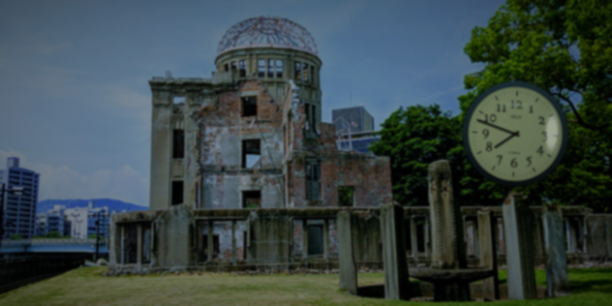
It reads 7,48
